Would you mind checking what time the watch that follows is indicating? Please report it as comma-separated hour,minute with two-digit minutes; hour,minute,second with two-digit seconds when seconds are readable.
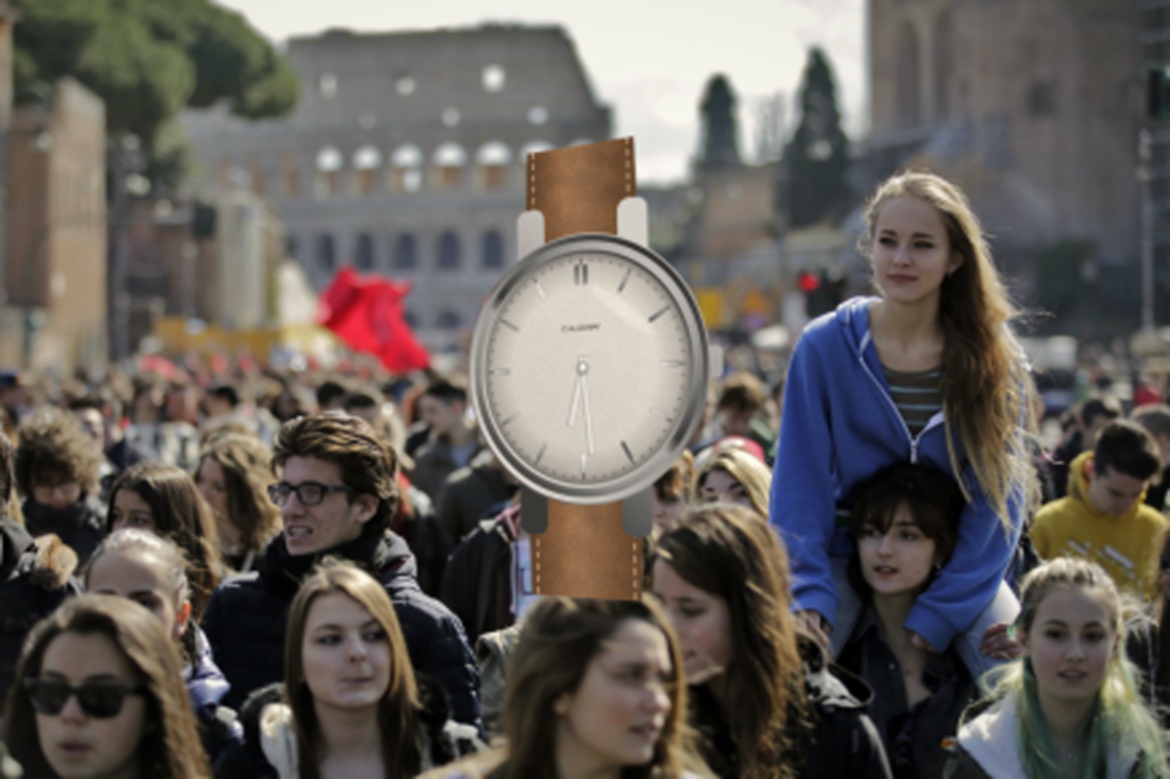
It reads 6,29
